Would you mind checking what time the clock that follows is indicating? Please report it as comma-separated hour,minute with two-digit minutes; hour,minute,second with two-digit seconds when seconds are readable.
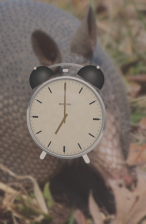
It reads 7,00
